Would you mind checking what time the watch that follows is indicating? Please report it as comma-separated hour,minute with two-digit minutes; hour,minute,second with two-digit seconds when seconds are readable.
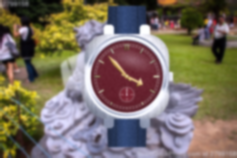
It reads 3,53
